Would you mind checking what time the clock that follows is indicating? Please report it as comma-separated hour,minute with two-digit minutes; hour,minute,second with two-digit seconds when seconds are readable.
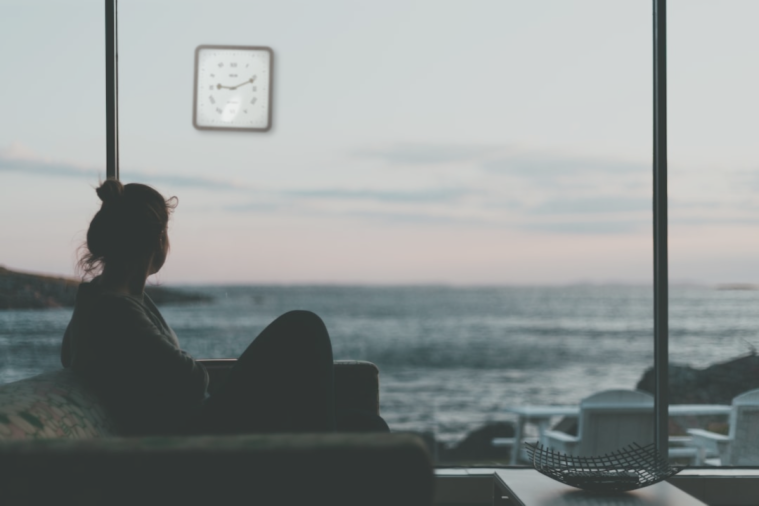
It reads 9,11
